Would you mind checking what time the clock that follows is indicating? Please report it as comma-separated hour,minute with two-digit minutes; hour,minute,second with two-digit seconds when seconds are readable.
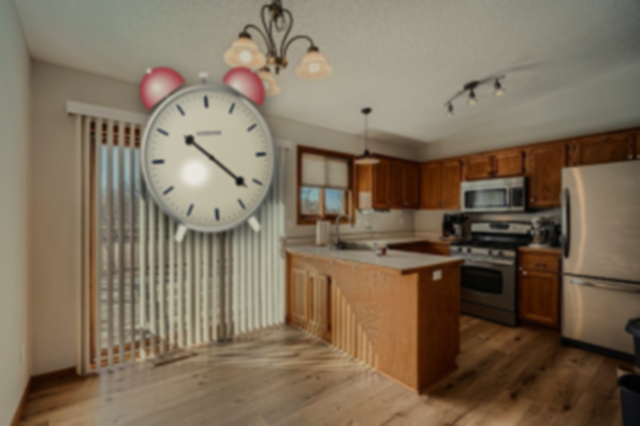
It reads 10,22
